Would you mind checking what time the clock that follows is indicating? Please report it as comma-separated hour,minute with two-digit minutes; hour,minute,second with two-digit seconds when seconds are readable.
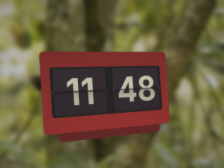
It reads 11,48
